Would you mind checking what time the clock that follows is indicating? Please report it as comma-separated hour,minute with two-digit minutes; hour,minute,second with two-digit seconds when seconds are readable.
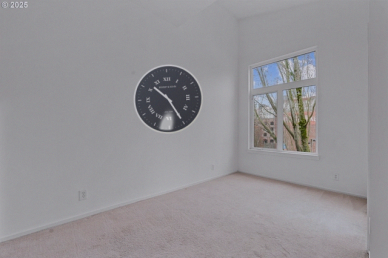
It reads 10,25
